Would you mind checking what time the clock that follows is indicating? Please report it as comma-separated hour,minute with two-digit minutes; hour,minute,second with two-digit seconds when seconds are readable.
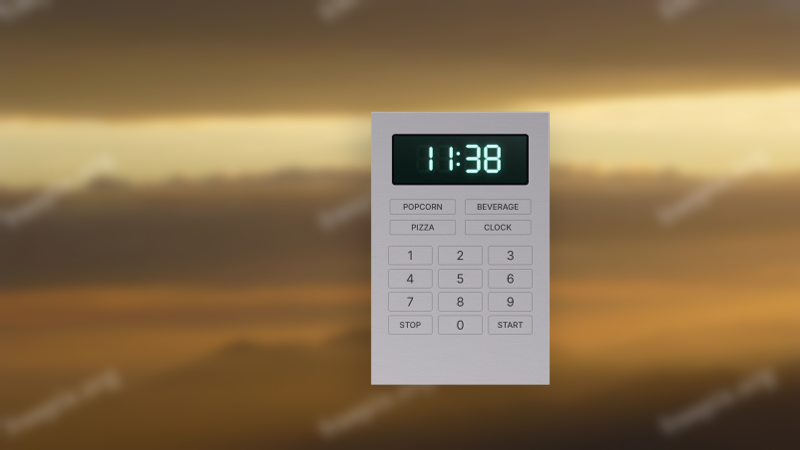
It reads 11,38
